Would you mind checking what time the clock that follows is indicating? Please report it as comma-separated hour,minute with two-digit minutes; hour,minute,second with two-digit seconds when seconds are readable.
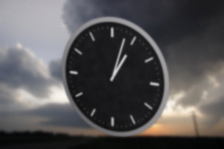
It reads 1,03
